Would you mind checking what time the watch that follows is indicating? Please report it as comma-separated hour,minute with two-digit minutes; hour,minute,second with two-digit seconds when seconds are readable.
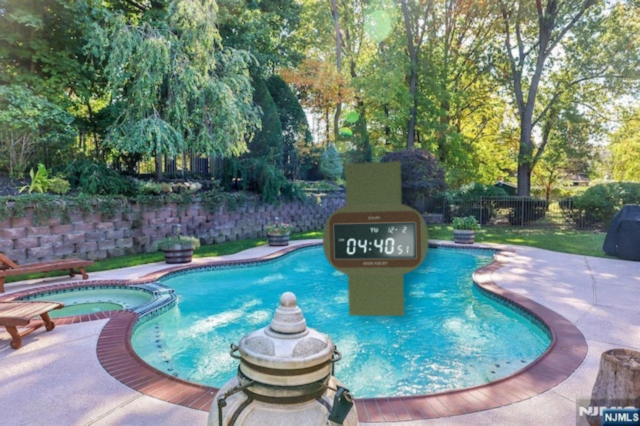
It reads 4,40
